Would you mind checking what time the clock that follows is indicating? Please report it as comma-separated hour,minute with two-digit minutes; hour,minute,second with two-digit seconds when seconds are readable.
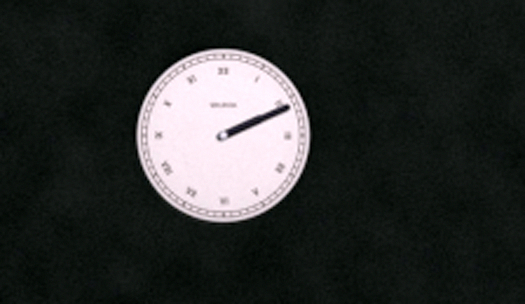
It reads 2,11
